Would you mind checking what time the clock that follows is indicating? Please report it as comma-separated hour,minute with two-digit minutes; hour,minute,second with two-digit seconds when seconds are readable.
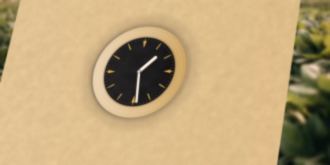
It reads 1,29
